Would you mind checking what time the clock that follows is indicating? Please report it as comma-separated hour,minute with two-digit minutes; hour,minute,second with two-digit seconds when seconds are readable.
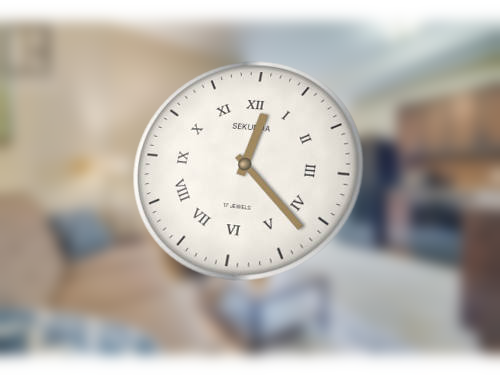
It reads 12,22
